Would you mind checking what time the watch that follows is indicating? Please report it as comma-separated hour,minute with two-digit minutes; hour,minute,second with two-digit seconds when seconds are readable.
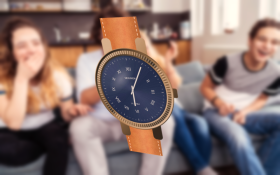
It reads 6,05
